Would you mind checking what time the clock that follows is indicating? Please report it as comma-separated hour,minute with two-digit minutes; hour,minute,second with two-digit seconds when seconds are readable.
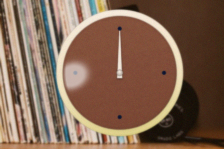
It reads 12,00
